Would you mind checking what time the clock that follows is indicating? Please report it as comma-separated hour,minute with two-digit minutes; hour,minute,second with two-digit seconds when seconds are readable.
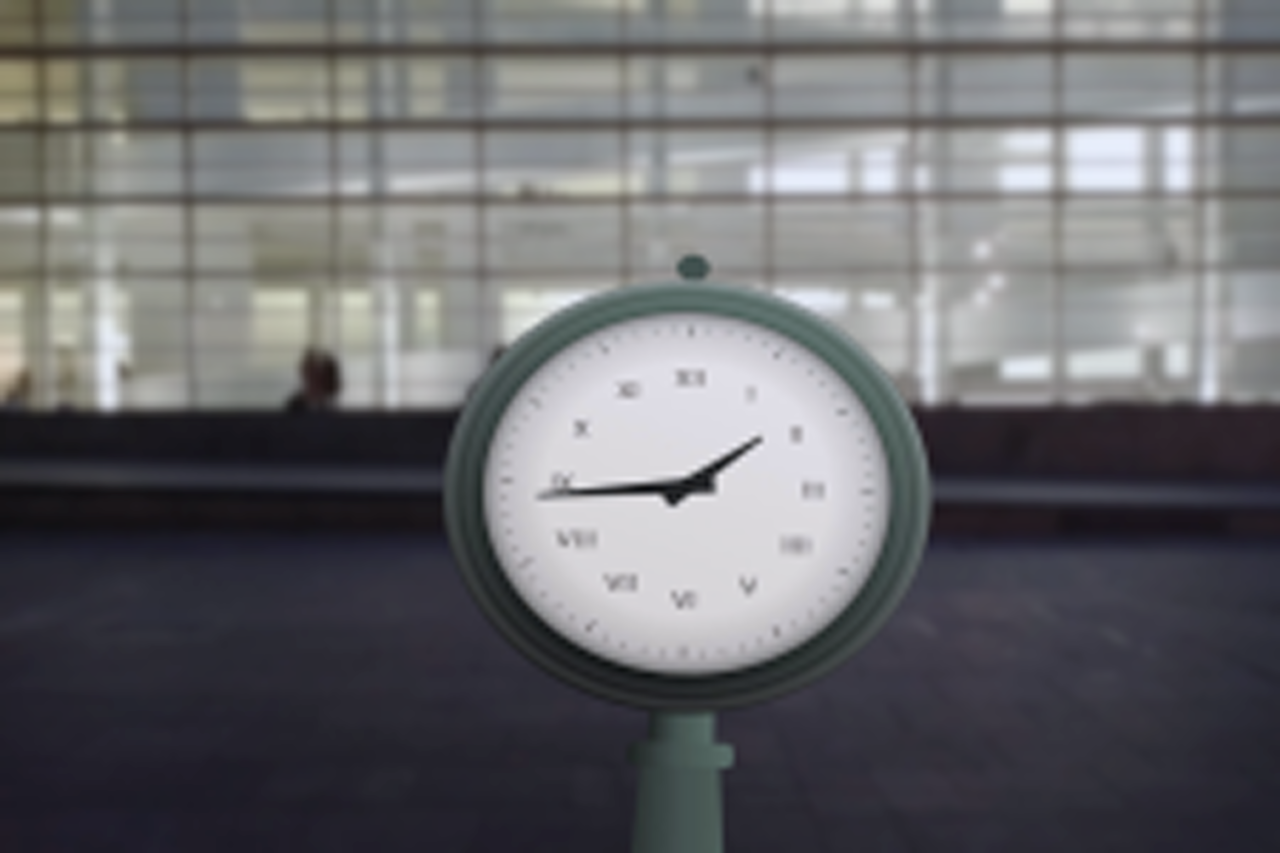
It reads 1,44
